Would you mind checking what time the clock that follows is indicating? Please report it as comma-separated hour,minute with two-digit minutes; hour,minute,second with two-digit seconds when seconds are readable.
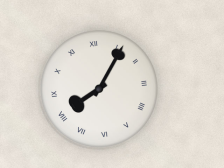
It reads 8,06
